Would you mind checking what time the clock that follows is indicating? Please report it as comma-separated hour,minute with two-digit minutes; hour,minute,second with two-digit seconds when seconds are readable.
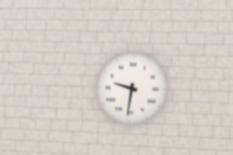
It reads 9,31
